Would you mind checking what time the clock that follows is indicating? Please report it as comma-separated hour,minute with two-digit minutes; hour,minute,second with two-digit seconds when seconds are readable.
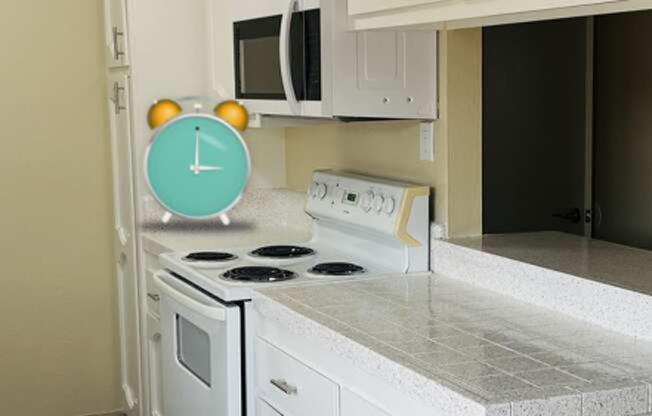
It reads 3,00
